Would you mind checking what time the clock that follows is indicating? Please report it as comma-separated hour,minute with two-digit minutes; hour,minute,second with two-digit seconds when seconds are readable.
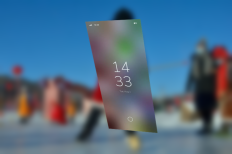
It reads 14,33
